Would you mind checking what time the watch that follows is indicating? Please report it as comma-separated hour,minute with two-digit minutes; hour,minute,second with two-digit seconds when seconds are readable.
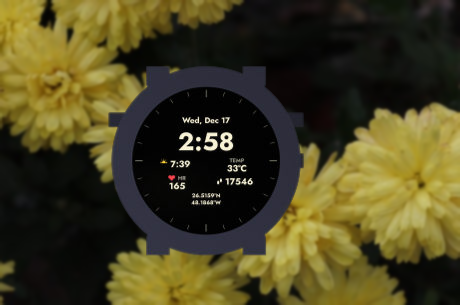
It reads 2,58
